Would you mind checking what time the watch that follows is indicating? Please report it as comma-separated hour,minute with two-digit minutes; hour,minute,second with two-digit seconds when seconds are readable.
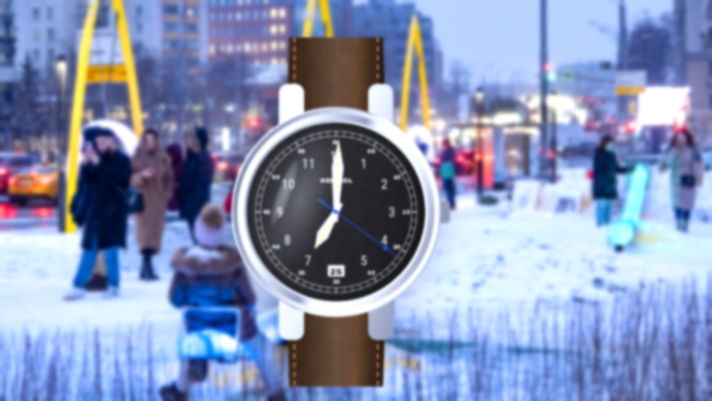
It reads 7,00,21
